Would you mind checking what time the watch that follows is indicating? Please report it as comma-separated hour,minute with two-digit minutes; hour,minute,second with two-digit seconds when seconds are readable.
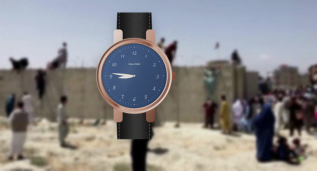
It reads 8,46
